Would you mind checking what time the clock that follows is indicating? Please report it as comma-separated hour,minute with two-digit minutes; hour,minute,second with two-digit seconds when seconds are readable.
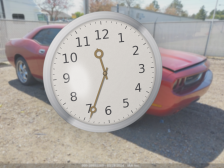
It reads 11,34
